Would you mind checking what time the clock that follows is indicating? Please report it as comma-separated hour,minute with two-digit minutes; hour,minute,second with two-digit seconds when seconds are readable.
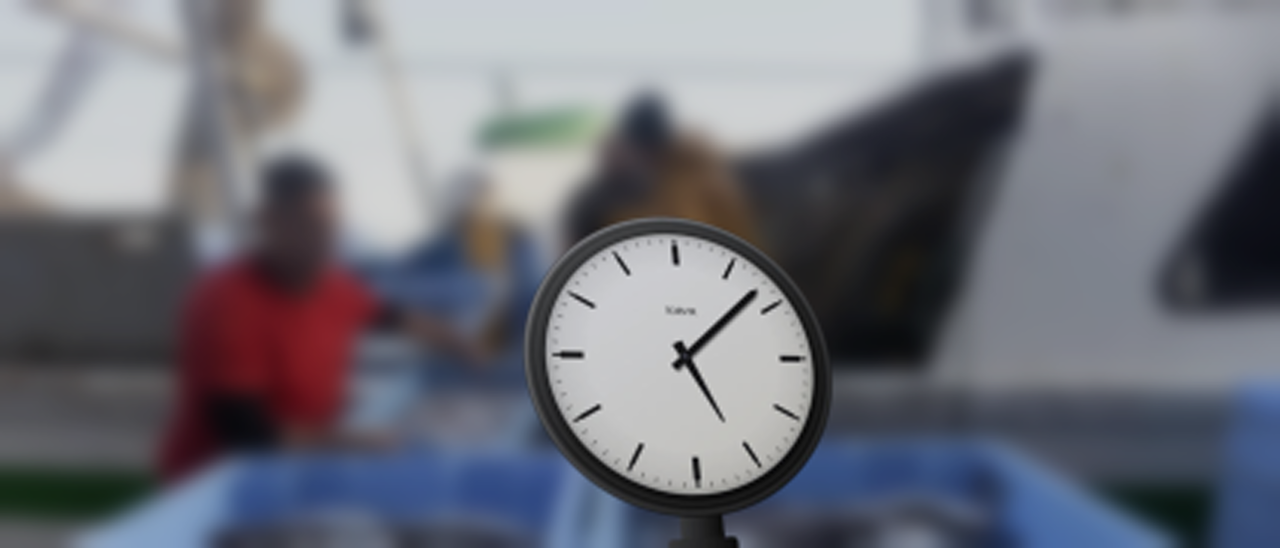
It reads 5,08
